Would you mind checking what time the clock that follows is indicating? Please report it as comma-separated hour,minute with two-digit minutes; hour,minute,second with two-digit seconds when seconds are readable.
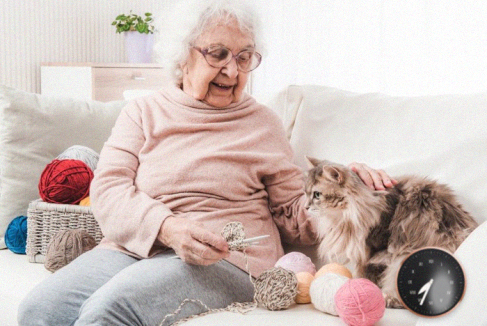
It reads 7,34
